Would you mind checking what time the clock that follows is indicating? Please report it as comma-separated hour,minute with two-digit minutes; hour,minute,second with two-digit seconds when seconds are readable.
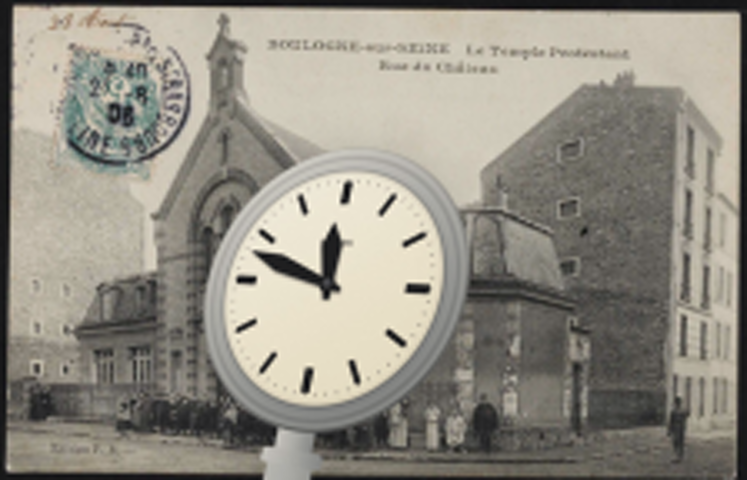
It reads 11,48
